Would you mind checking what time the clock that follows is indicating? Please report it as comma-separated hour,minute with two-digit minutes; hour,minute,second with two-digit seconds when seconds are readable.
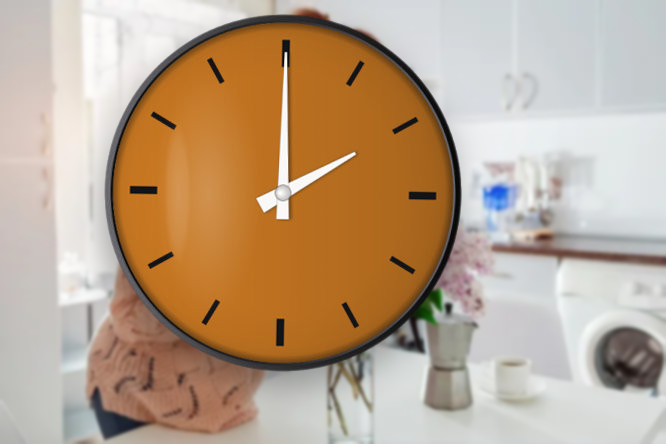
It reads 2,00
